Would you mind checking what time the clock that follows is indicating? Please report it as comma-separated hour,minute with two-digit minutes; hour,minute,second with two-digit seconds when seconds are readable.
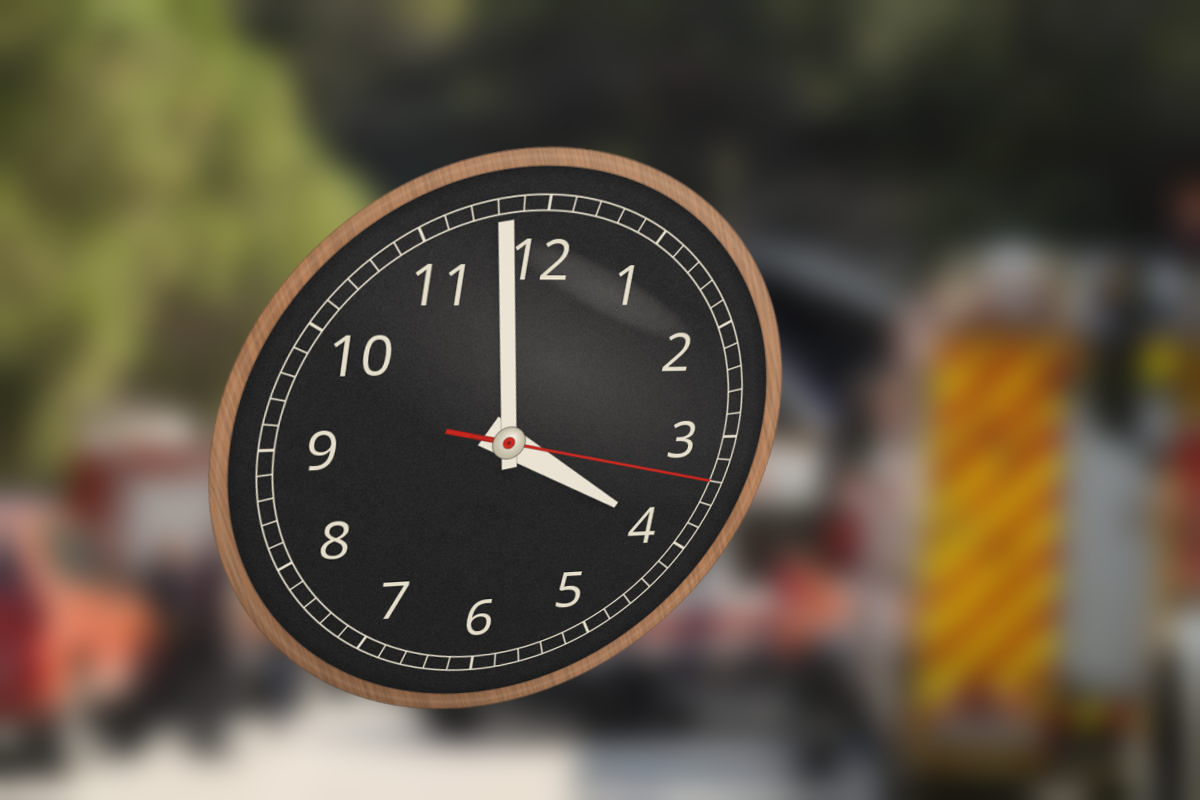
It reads 3,58,17
